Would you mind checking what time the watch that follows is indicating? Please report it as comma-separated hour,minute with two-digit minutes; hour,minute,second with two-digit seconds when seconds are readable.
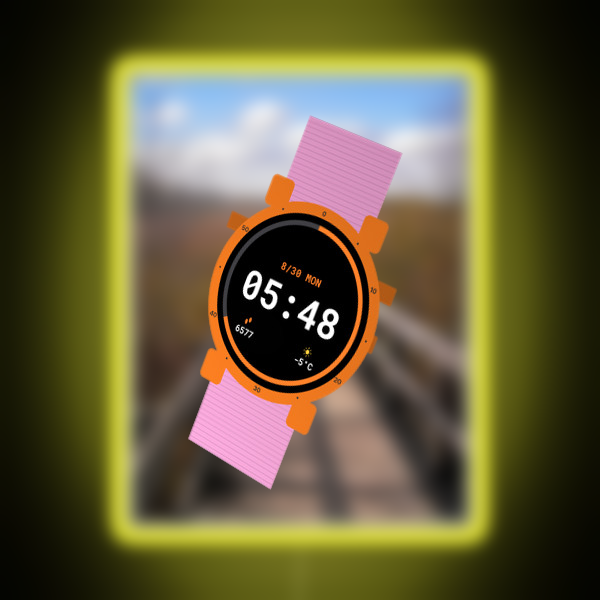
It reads 5,48
